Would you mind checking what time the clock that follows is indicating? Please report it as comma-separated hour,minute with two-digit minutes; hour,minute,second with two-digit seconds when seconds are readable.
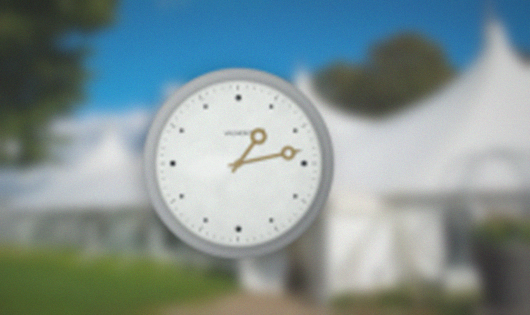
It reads 1,13
